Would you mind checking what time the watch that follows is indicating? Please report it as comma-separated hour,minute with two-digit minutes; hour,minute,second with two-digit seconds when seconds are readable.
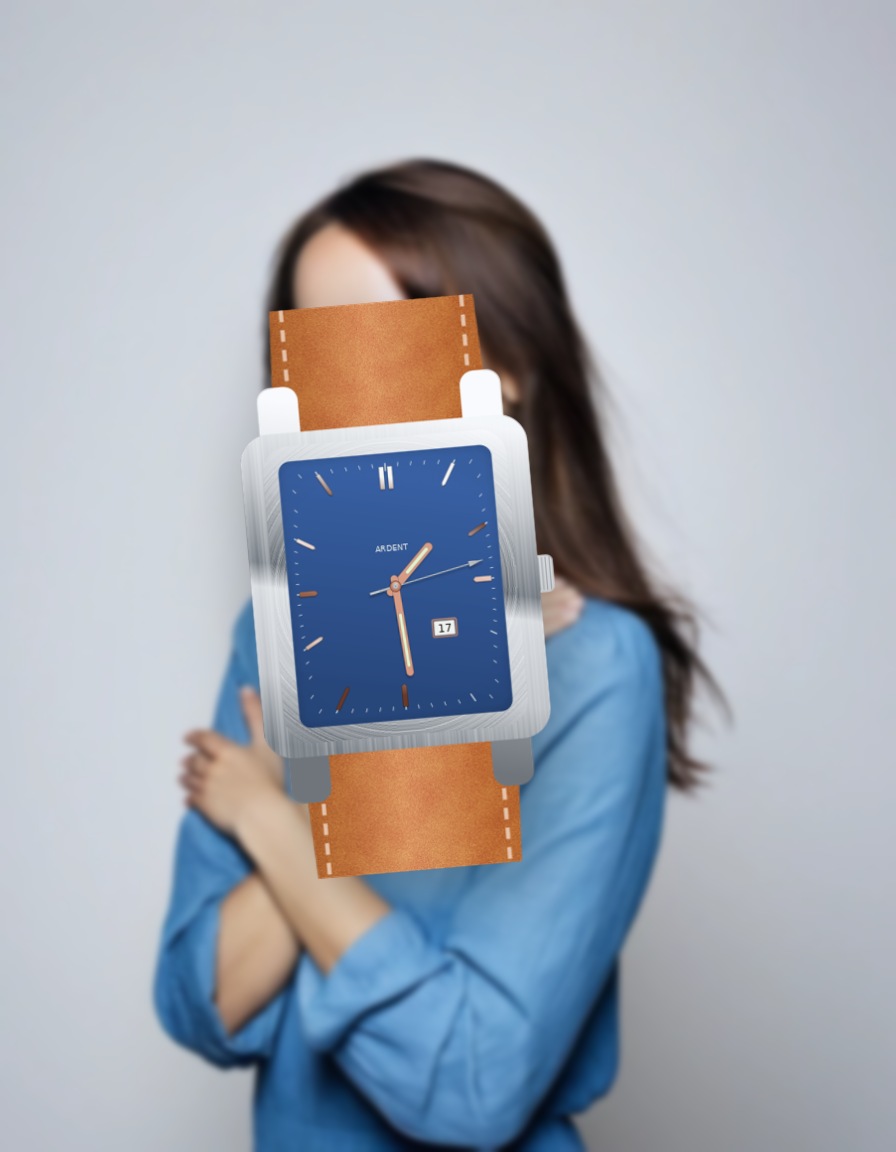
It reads 1,29,13
